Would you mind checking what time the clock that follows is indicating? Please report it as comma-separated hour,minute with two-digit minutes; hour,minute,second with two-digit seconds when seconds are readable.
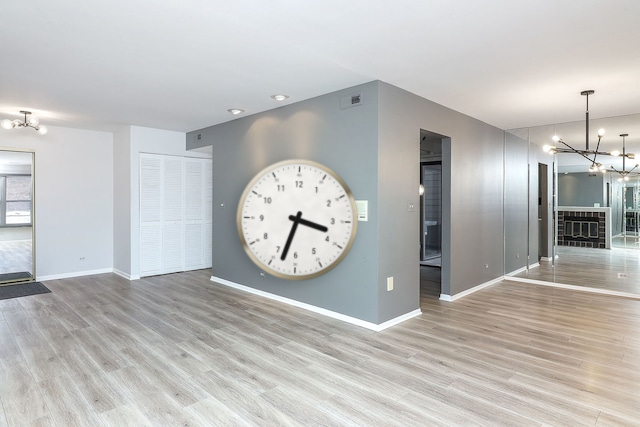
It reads 3,33
